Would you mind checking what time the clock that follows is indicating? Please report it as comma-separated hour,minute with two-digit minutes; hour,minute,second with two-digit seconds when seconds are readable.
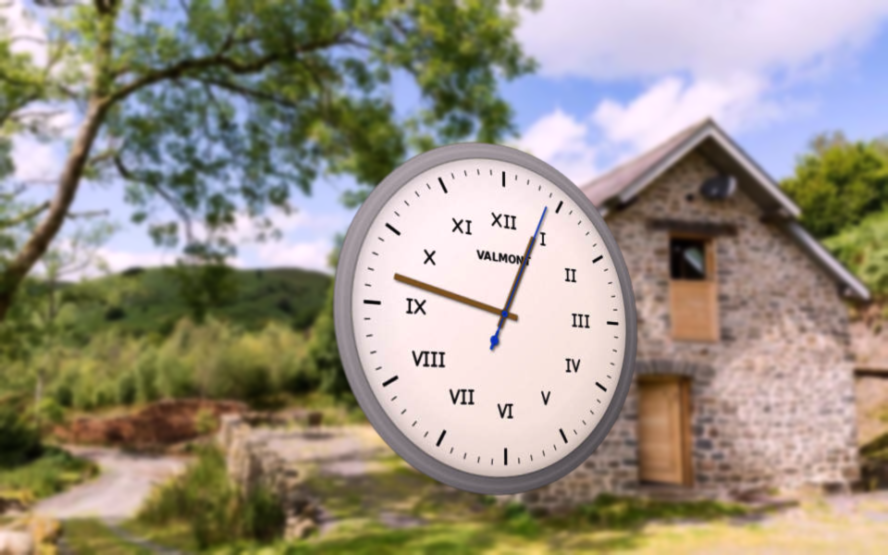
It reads 12,47,04
